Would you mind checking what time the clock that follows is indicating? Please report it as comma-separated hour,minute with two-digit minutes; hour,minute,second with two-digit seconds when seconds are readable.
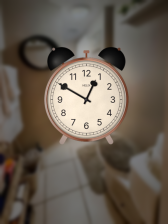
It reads 12,50
